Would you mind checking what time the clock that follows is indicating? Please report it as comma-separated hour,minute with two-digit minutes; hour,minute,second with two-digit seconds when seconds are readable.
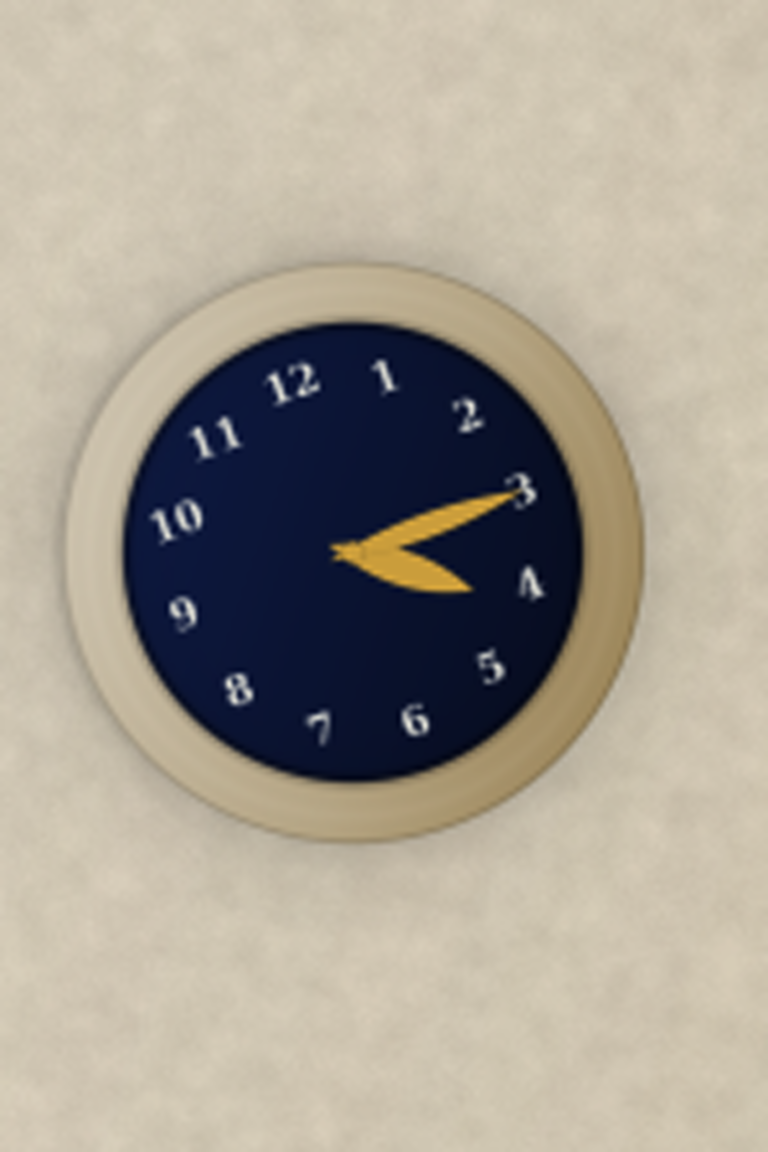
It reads 4,15
